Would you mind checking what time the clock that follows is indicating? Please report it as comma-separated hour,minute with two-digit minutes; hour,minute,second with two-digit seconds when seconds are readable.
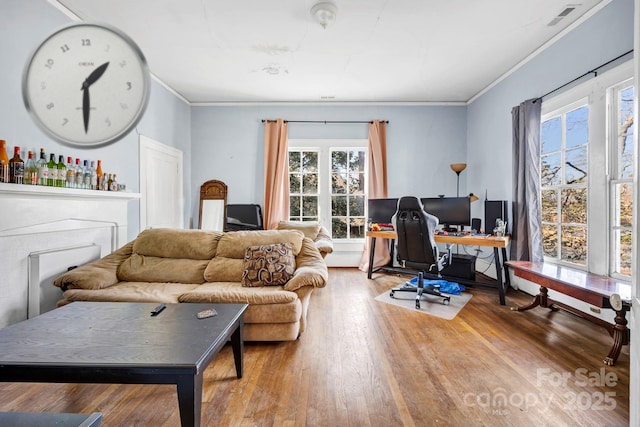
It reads 1,30
